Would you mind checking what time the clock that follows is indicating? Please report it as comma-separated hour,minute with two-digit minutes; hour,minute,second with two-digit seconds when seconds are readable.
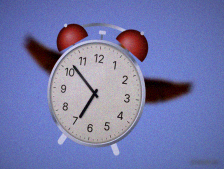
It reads 6,52
